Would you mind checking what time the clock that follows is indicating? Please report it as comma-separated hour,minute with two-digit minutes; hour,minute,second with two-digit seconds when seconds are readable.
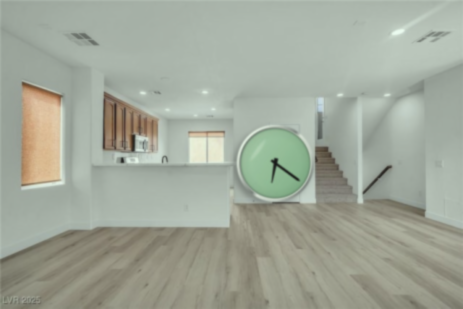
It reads 6,21
